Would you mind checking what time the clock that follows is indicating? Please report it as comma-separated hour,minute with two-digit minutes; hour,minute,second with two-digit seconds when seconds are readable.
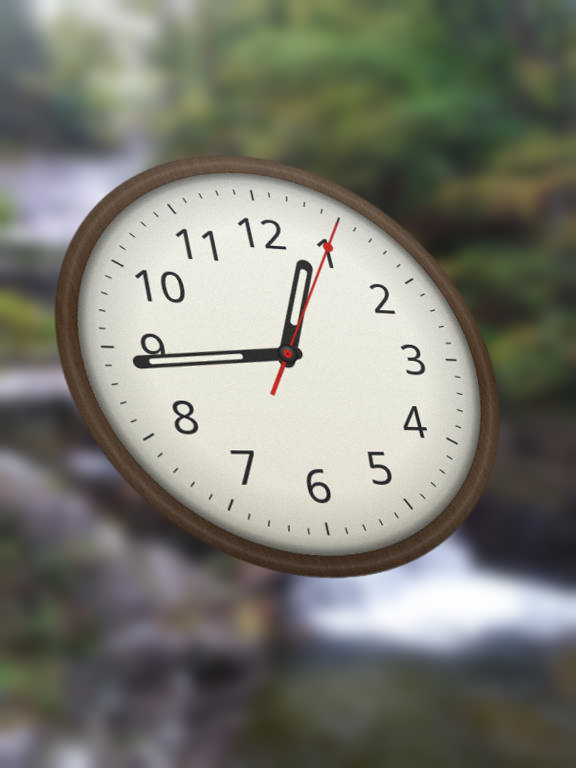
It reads 12,44,05
